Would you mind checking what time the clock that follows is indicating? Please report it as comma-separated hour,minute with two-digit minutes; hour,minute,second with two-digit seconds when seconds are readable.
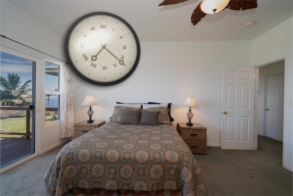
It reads 7,22
